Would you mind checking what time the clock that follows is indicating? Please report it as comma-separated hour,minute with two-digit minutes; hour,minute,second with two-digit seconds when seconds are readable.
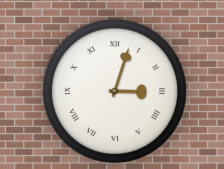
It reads 3,03
